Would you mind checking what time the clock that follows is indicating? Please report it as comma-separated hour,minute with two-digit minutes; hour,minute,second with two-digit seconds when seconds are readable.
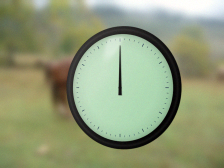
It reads 12,00
